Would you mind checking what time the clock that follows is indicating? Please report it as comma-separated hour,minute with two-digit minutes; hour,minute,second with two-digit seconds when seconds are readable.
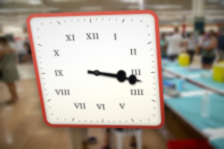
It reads 3,17
